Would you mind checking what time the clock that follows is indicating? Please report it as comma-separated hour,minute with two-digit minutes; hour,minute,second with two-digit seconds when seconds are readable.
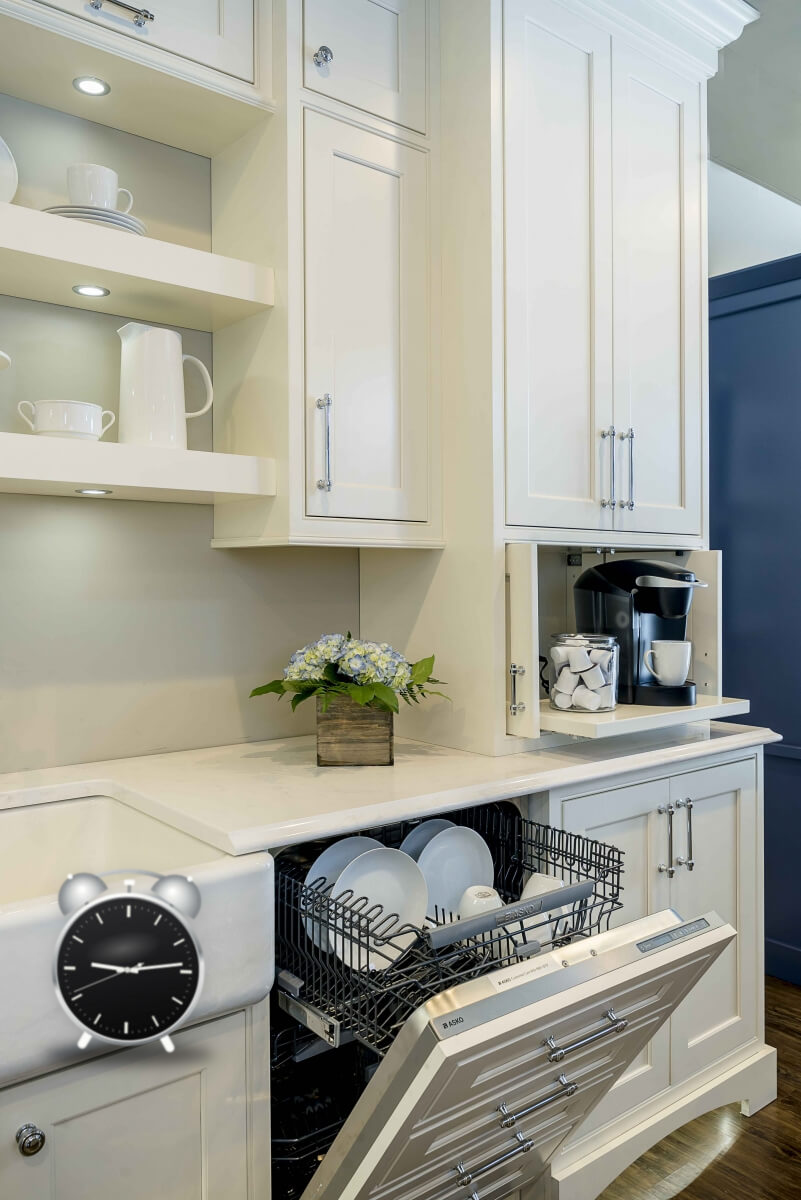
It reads 9,13,41
